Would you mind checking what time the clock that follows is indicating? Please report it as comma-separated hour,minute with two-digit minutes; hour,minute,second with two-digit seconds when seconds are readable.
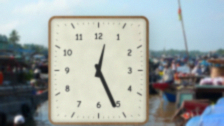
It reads 12,26
